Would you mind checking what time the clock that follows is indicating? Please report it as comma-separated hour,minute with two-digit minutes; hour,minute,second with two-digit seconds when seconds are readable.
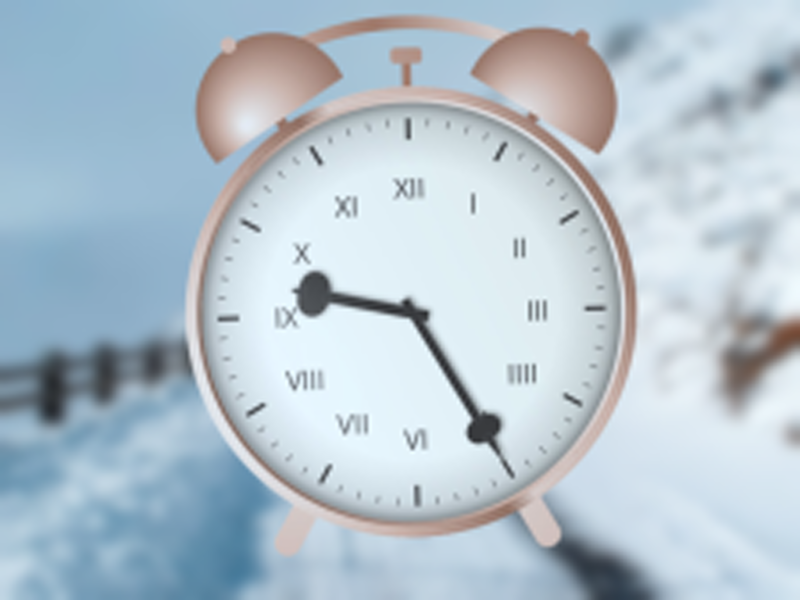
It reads 9,25
